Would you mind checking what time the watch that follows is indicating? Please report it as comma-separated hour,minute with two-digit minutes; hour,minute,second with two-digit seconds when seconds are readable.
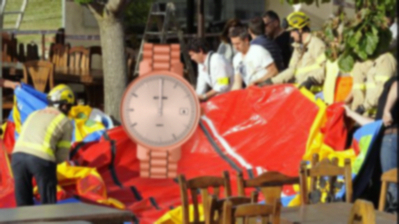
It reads 12,00
